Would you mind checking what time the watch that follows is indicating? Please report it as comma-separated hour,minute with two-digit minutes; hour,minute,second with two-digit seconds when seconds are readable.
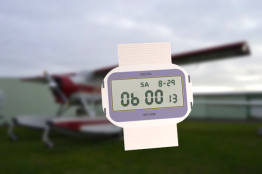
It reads 6,00,13
